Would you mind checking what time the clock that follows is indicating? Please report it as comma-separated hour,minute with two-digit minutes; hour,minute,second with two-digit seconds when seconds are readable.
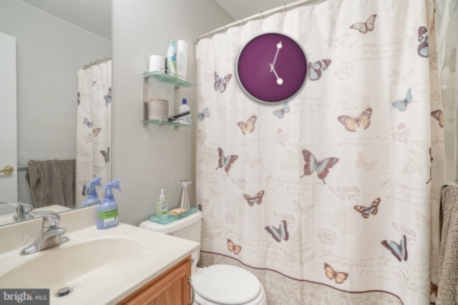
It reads 5,03
